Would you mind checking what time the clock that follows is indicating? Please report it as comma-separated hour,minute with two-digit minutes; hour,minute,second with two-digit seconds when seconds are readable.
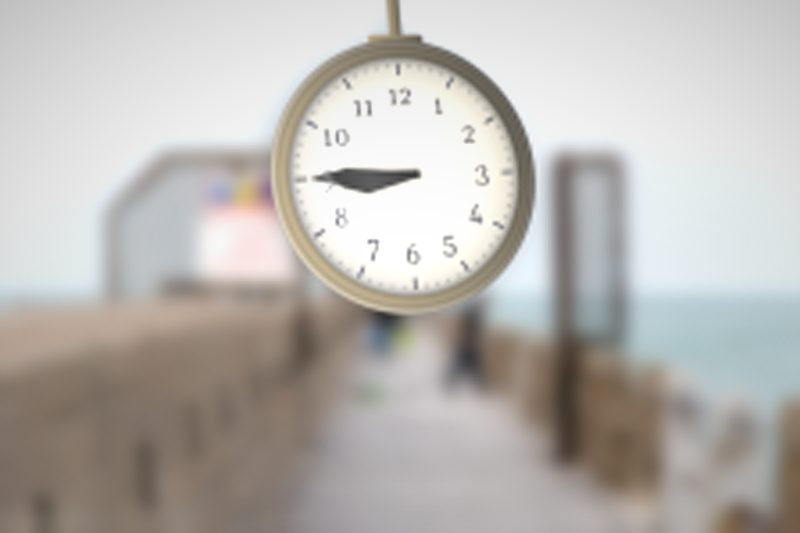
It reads 8,45
